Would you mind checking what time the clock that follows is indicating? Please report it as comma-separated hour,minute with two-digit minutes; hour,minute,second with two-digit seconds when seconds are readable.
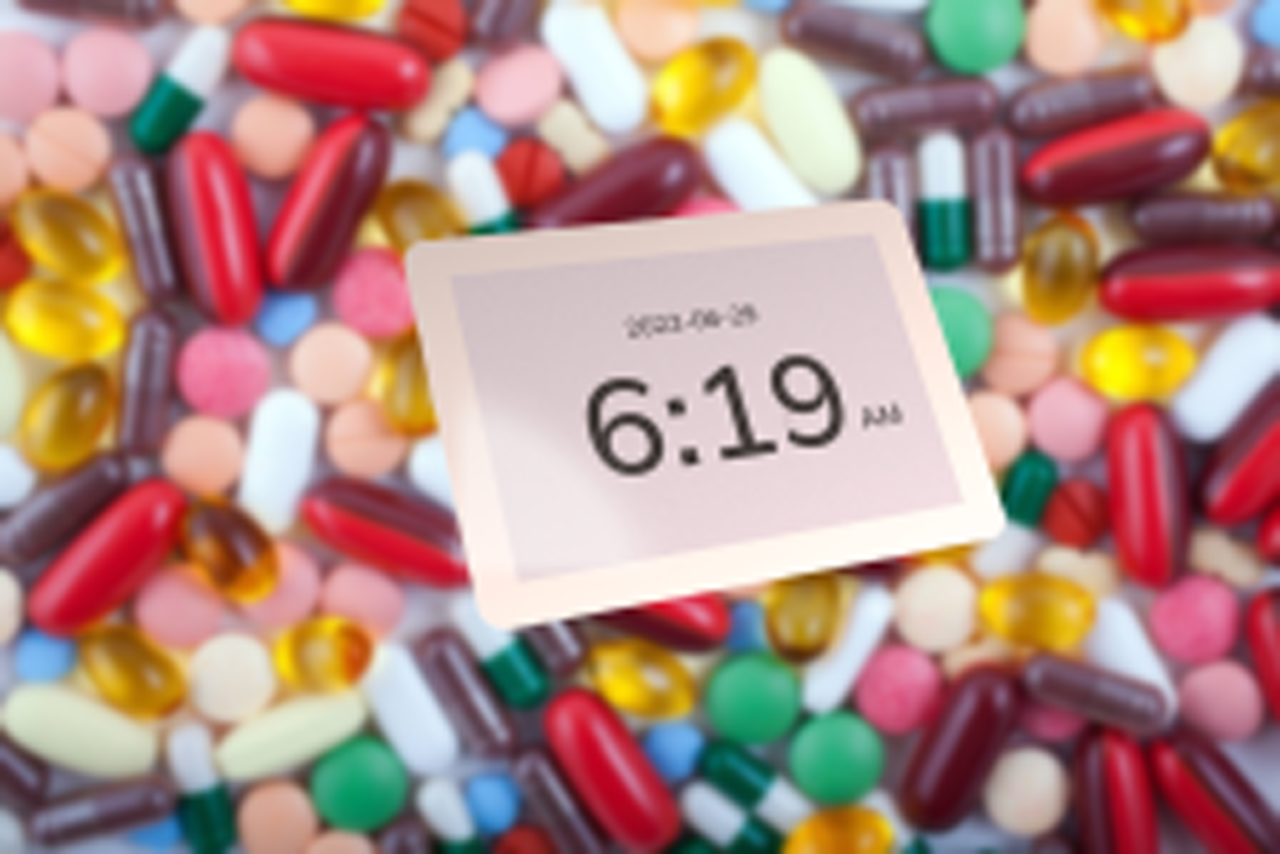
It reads 6,19
